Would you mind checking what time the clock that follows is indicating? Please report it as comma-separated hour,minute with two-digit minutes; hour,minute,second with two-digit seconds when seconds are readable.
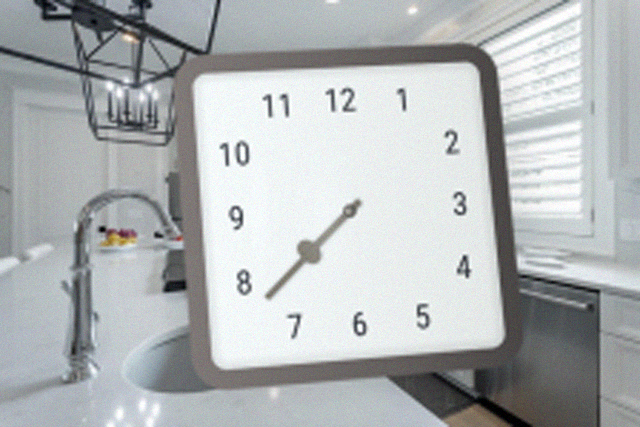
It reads 7,38
